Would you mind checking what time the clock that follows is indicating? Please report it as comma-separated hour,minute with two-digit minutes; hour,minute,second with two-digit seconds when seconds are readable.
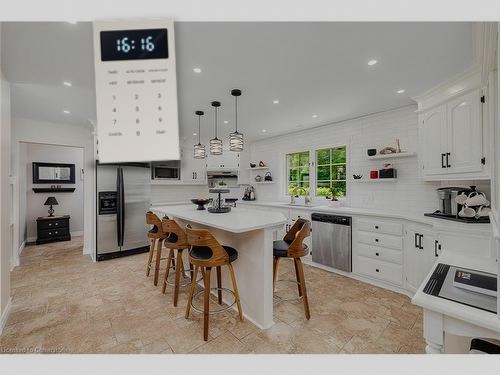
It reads 16,16
